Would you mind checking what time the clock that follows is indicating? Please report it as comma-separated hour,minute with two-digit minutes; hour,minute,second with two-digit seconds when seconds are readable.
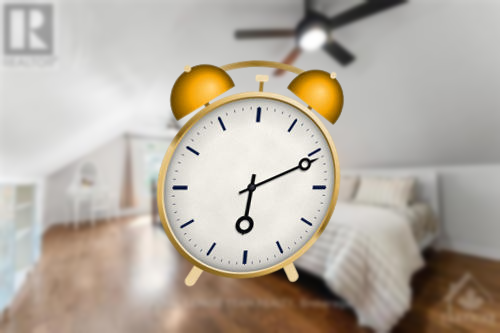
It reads 6,11
